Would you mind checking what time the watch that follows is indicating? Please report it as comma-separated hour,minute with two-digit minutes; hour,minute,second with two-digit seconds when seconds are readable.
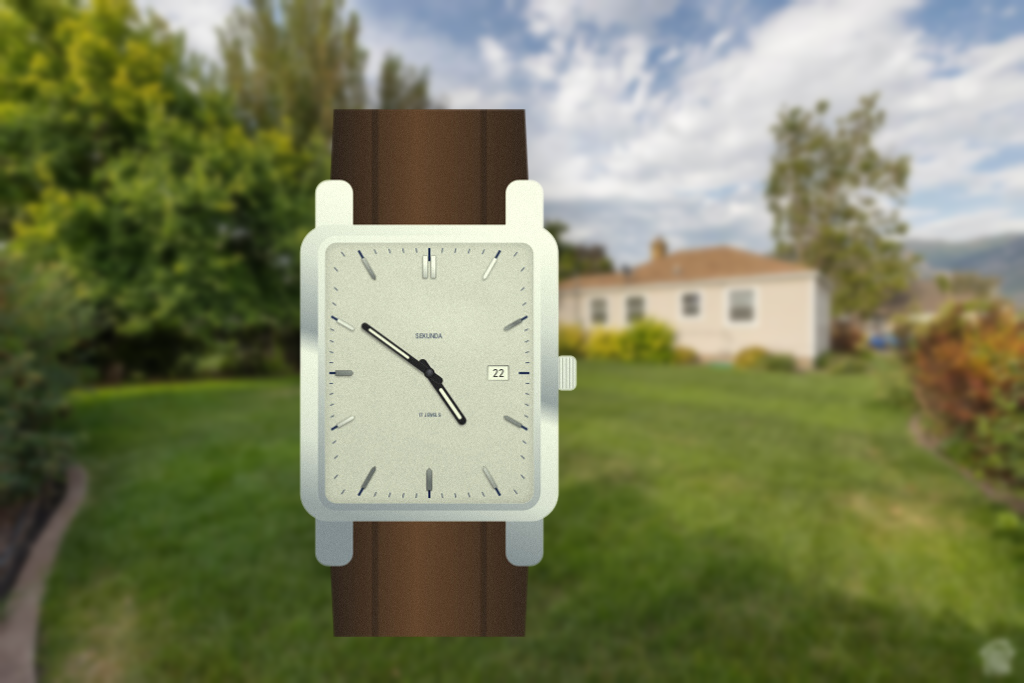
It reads 4,51
